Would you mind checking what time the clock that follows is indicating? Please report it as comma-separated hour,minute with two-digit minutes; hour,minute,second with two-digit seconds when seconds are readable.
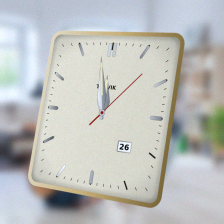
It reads 11,58,07
